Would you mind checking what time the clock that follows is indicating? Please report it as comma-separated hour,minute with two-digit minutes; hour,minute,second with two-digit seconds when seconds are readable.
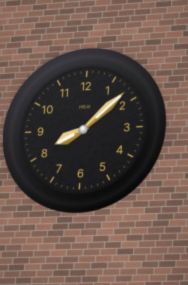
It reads 8,08
